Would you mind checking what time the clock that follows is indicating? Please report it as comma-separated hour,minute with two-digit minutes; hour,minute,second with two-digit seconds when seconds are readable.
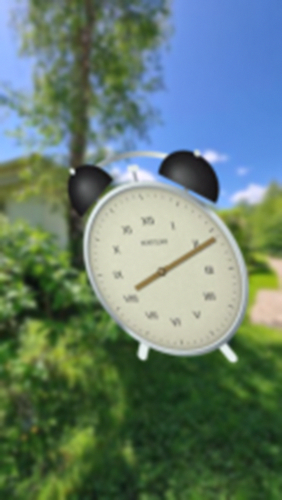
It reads 8,11
